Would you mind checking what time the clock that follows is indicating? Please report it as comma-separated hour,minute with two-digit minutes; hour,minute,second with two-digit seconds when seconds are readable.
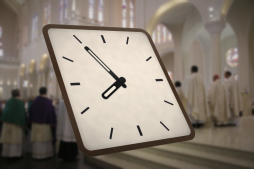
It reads 7,55
